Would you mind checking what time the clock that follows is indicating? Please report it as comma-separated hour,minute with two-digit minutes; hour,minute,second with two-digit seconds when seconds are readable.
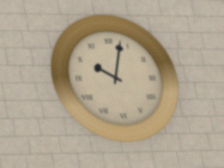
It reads 10,03
